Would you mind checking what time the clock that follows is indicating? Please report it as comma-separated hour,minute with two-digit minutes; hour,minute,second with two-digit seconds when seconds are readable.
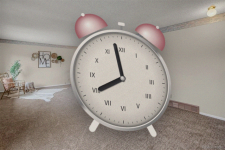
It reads 7,58
